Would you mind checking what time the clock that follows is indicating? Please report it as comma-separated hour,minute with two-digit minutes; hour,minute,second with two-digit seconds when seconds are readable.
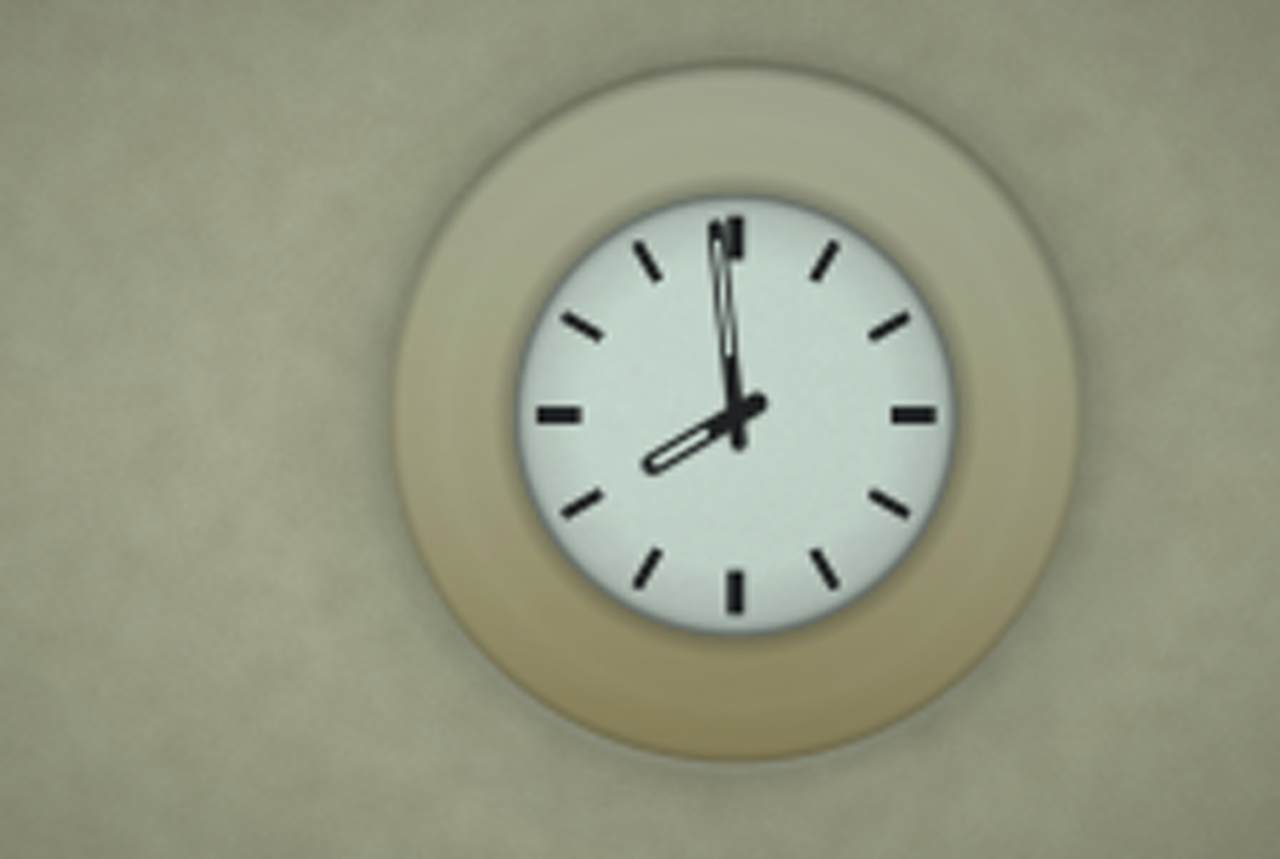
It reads 7,59
